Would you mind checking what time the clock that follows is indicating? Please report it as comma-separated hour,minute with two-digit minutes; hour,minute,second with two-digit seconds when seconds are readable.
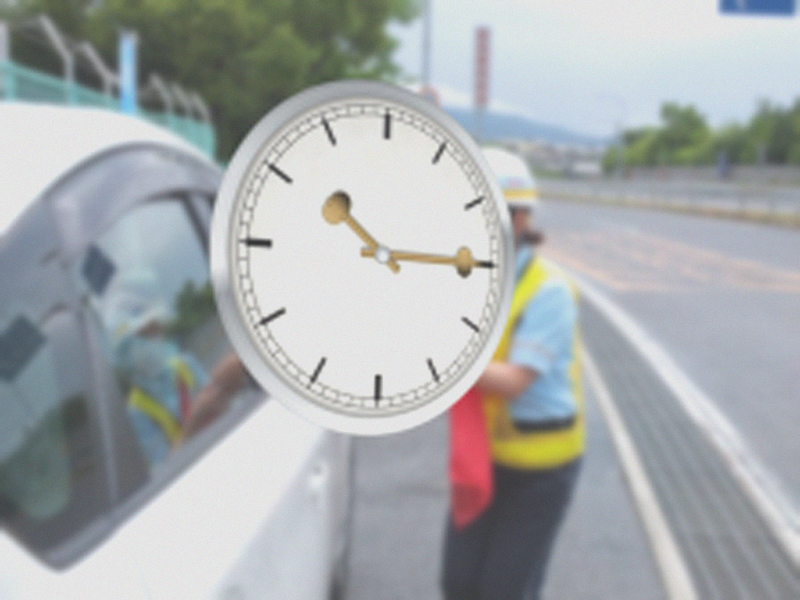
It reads 10,15
